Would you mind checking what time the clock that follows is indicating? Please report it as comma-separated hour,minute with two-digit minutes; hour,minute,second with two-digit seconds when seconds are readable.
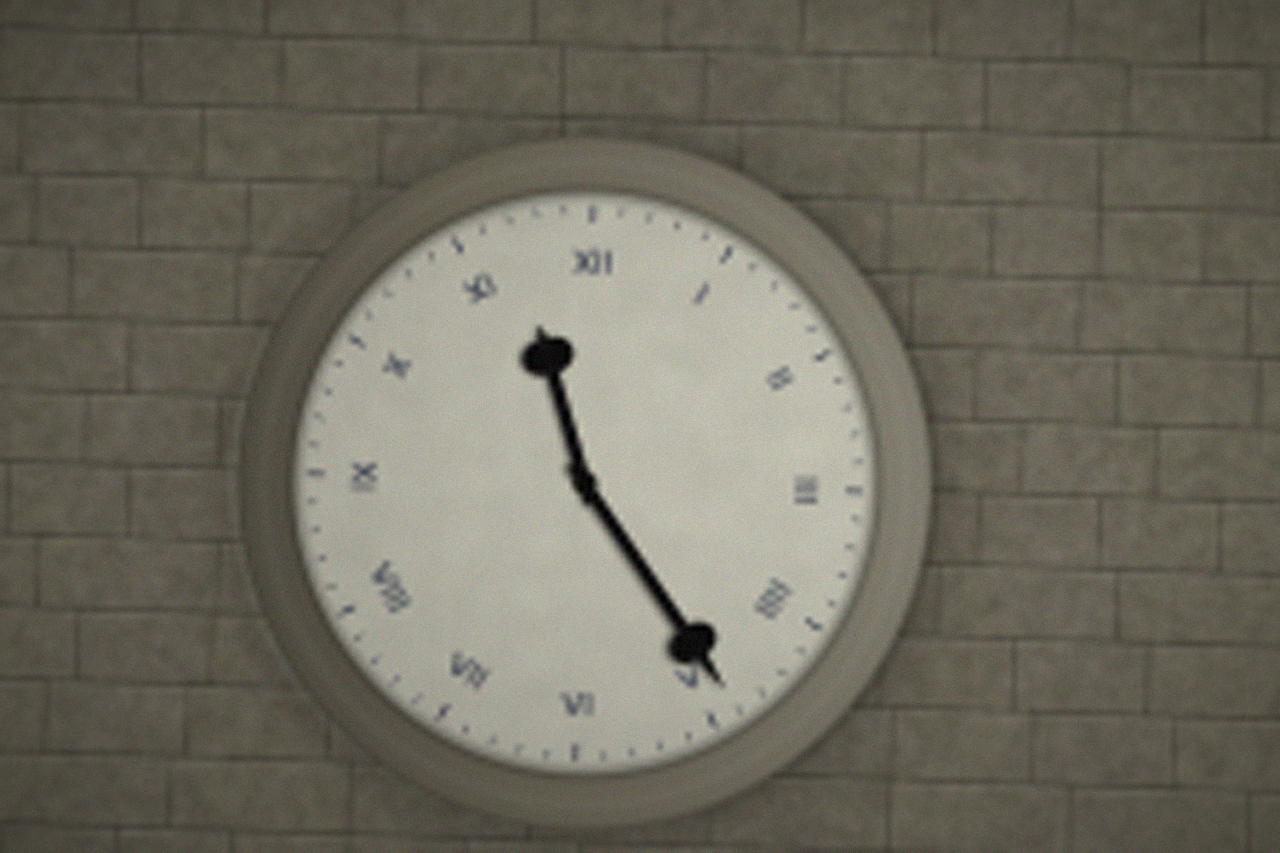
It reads 11,24
